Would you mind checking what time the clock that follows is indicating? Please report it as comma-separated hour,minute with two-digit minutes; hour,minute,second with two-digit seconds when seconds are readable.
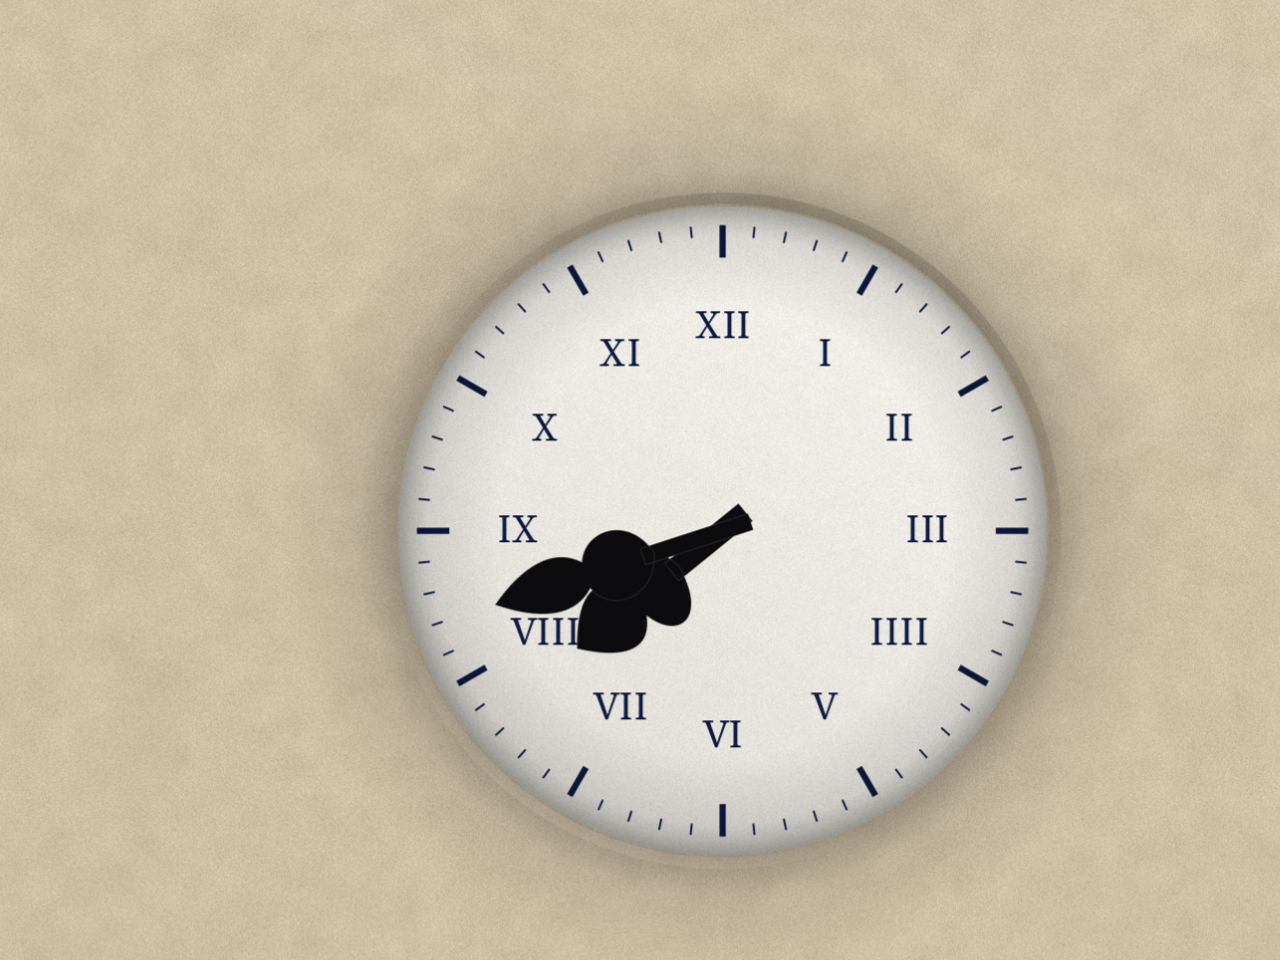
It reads 7,42
